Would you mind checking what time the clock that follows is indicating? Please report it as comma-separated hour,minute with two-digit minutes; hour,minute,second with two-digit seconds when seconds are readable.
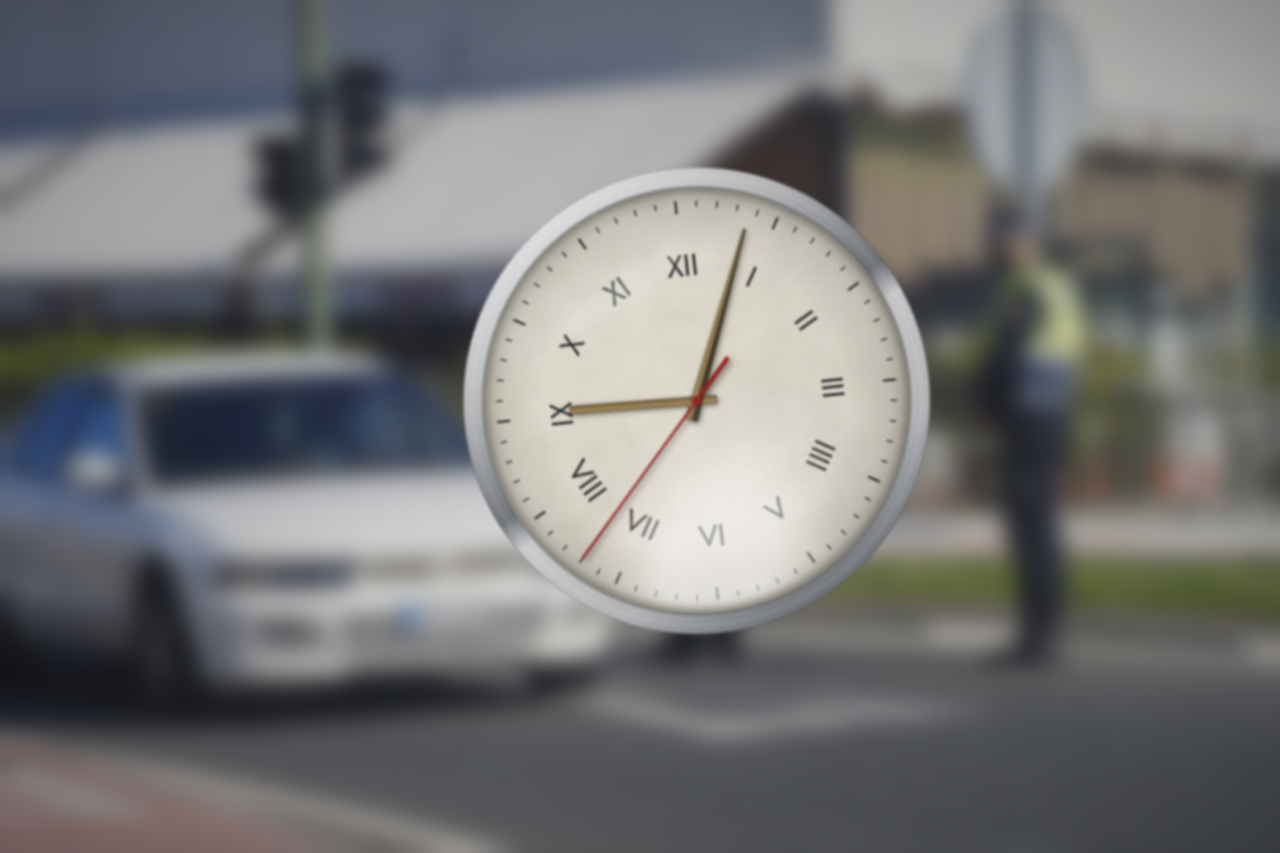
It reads 9,03,37
